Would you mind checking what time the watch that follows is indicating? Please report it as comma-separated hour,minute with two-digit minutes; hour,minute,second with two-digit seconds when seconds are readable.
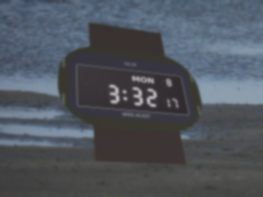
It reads 3,32
